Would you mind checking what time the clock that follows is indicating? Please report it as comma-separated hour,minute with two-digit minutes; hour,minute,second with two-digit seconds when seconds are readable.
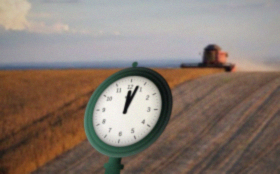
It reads 12,03
